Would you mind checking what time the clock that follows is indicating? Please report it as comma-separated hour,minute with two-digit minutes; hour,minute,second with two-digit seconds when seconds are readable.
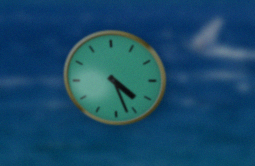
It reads 4,27
